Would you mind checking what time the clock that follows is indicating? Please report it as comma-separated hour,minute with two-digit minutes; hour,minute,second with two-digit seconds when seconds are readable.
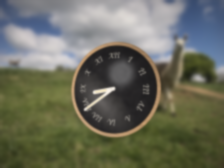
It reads 8,39
